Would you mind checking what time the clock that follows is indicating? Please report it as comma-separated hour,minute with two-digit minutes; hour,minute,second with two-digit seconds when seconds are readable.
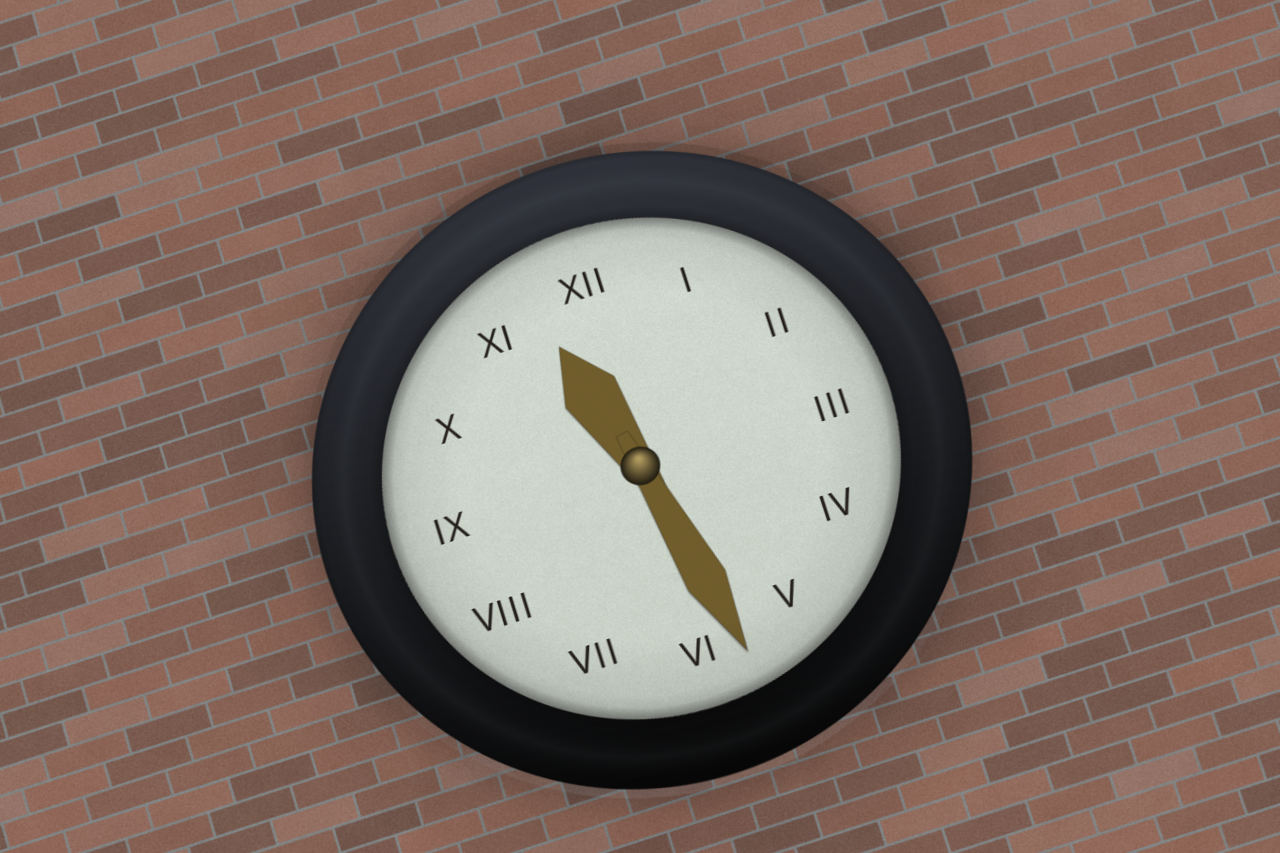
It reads 11,28
